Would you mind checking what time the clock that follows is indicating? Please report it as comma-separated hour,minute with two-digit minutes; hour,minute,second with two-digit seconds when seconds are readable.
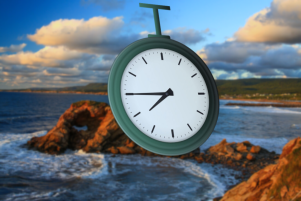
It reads 7,45
